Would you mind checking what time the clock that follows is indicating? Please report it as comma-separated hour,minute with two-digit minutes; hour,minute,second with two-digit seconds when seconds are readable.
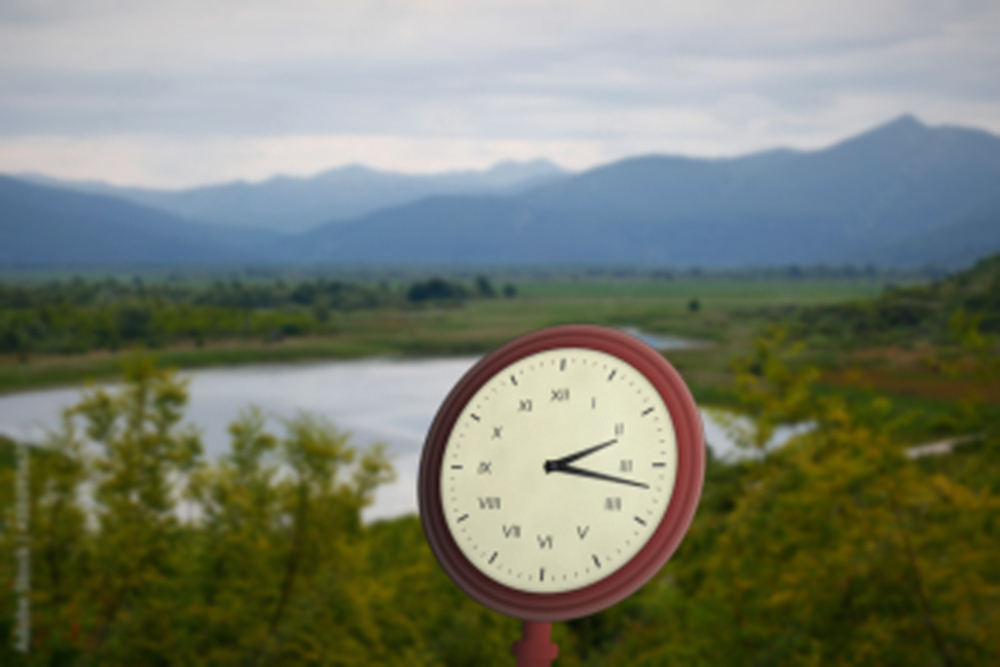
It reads 2,17
